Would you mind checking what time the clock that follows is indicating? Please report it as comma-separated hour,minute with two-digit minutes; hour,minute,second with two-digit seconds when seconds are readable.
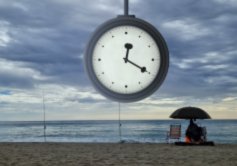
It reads 12,20
